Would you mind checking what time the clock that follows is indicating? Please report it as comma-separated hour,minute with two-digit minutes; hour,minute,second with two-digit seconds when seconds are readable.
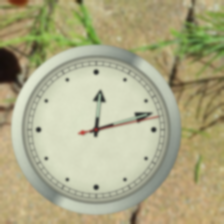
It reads 12,12,13
